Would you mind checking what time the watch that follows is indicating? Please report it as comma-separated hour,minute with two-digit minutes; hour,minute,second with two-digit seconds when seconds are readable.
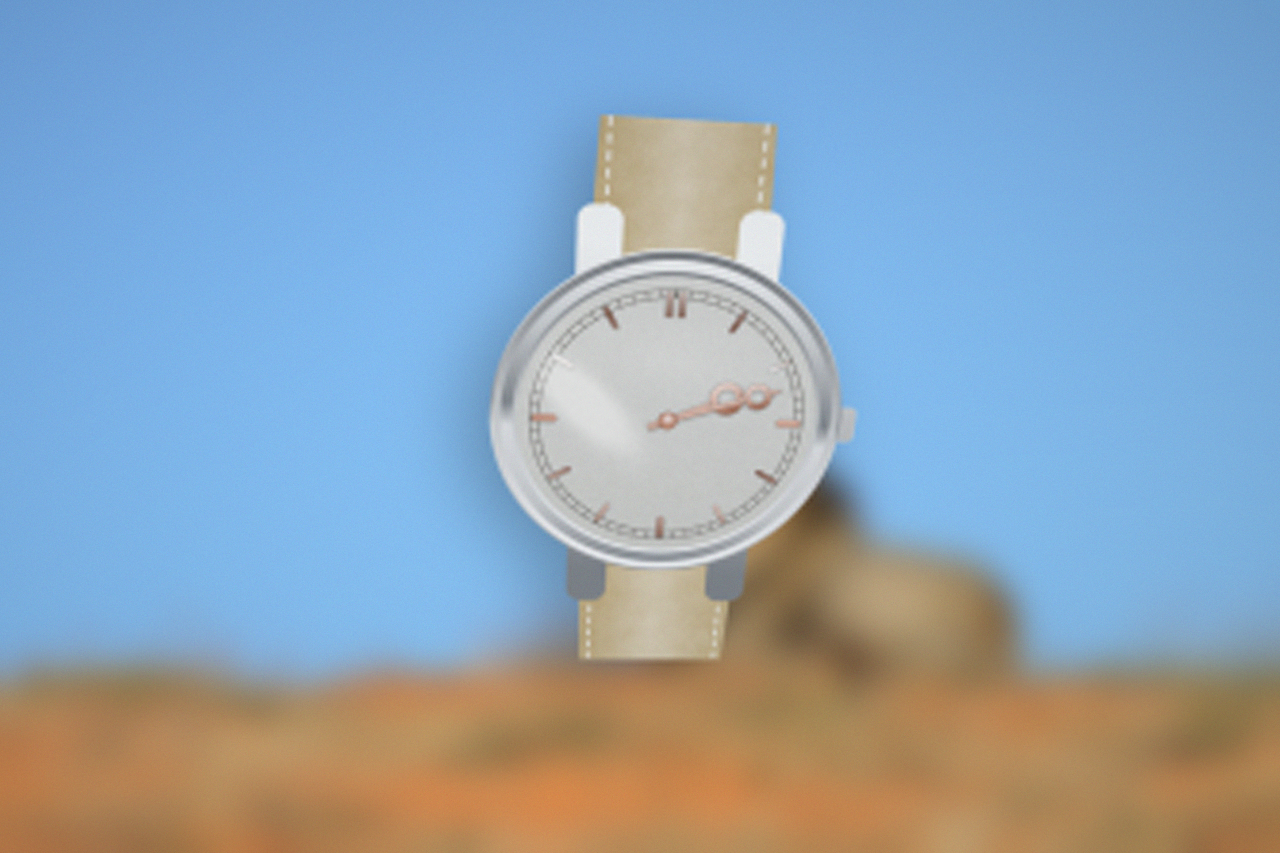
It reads 2,12
